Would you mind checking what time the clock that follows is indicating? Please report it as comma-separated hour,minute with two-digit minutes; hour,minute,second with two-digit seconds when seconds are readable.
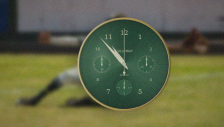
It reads 10,53
